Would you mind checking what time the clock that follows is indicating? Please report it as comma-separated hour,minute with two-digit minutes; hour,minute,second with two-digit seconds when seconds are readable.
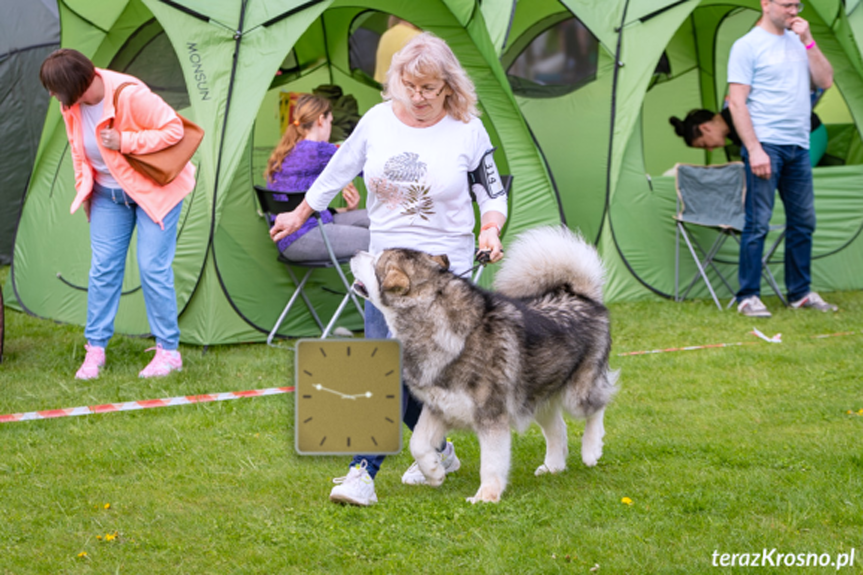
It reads 2,48
